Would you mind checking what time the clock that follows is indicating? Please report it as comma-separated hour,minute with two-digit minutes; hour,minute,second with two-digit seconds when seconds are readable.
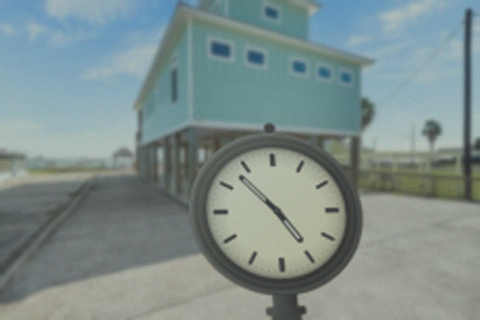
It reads 4,53
